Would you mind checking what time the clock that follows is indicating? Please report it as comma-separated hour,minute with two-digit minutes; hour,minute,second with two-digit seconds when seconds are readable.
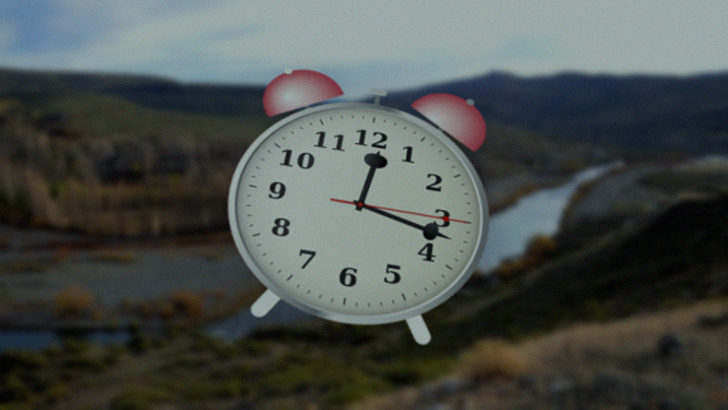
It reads 12,17,15
